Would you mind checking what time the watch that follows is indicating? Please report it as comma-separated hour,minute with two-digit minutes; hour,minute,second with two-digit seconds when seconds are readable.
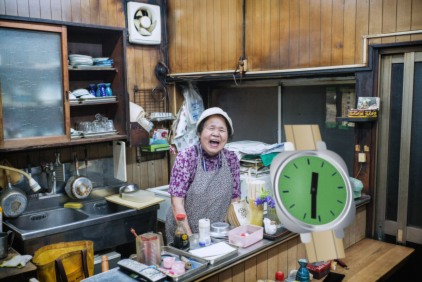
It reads 12,32
